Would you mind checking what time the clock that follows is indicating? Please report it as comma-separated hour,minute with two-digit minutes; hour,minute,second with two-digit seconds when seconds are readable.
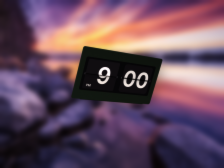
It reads 9,00
